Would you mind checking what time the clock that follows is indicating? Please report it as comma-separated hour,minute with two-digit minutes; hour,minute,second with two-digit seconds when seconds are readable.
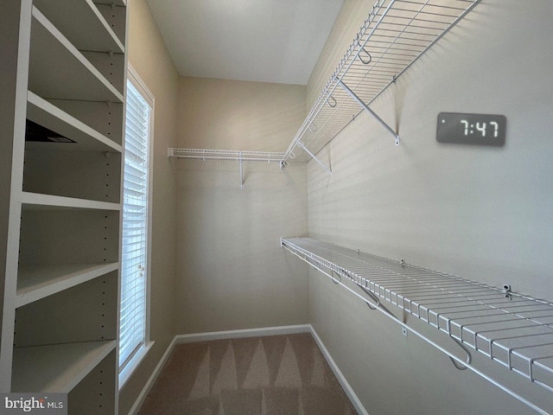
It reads 7,47
